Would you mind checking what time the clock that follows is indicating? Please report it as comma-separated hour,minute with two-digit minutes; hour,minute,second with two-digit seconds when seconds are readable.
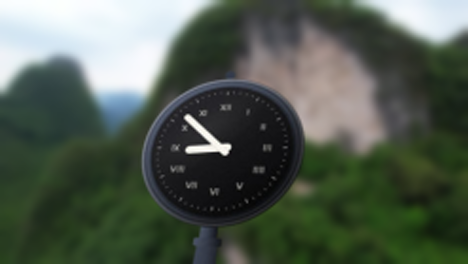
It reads 8,52
